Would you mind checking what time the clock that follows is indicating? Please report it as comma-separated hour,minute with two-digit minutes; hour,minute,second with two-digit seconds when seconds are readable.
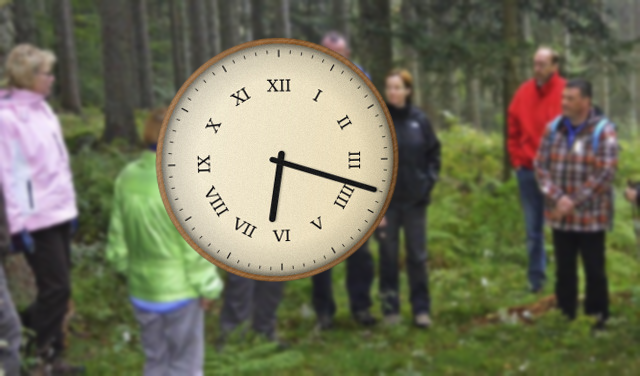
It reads 6,18
